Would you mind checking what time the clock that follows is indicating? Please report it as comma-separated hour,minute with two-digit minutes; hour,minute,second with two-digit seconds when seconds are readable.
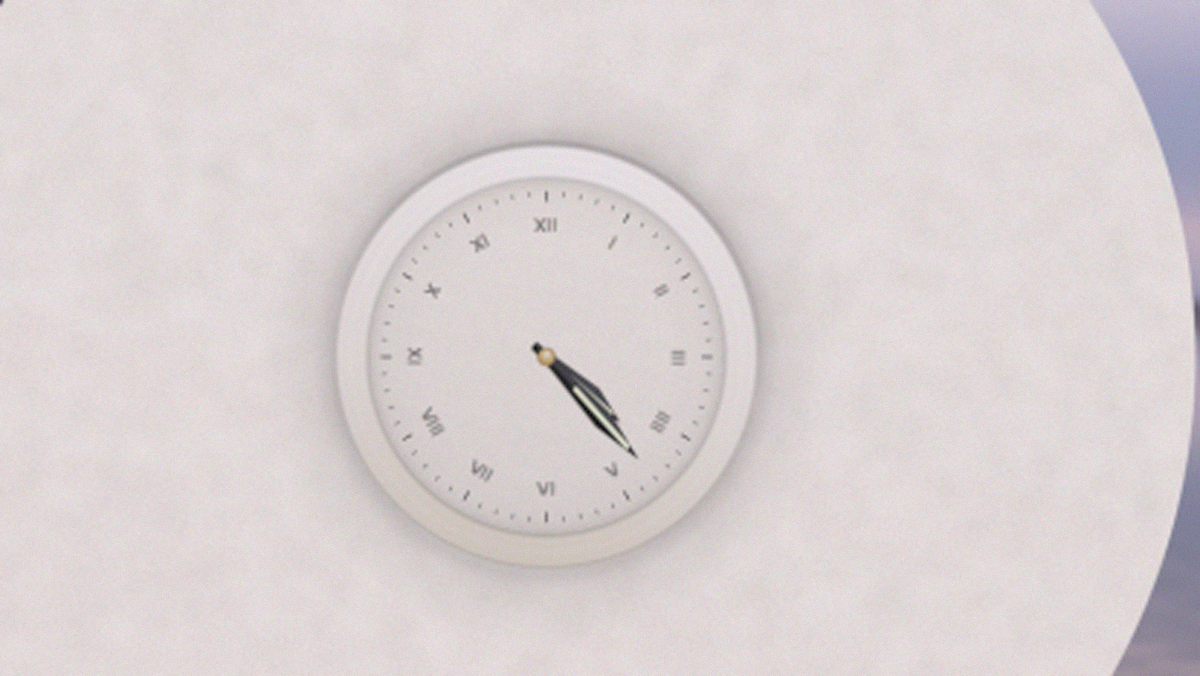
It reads 4,23
